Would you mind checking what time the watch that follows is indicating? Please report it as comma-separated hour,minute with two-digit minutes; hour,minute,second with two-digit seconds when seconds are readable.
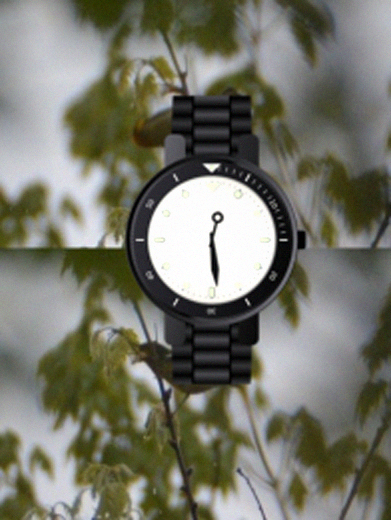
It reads 12,29
